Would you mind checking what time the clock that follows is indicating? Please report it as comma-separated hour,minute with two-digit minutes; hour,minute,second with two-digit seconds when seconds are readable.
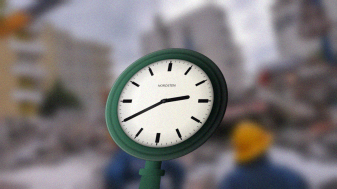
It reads 2,40
